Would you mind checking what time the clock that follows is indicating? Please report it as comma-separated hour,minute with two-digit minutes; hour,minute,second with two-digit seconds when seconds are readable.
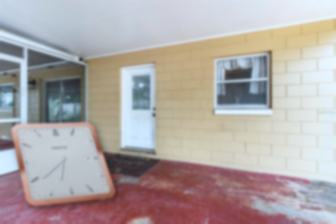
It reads 6,39
